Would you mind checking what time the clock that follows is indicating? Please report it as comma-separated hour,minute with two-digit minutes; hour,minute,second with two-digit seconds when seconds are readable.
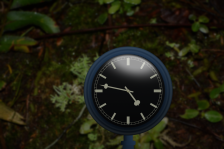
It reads 4,47
